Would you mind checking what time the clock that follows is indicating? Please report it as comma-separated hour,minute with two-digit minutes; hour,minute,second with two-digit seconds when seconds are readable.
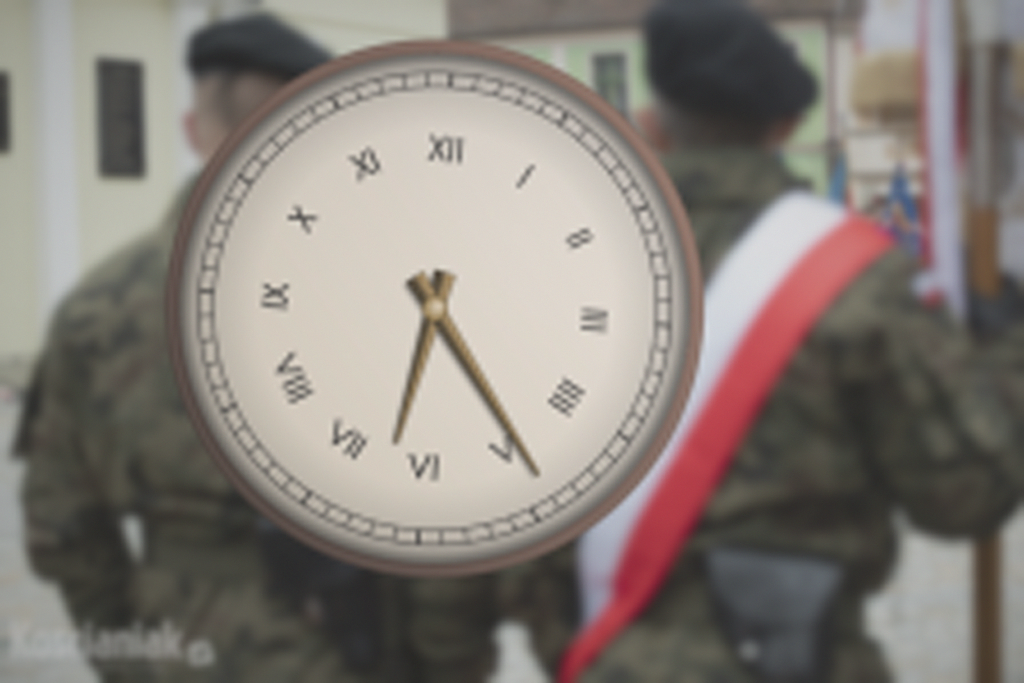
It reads 6,24
